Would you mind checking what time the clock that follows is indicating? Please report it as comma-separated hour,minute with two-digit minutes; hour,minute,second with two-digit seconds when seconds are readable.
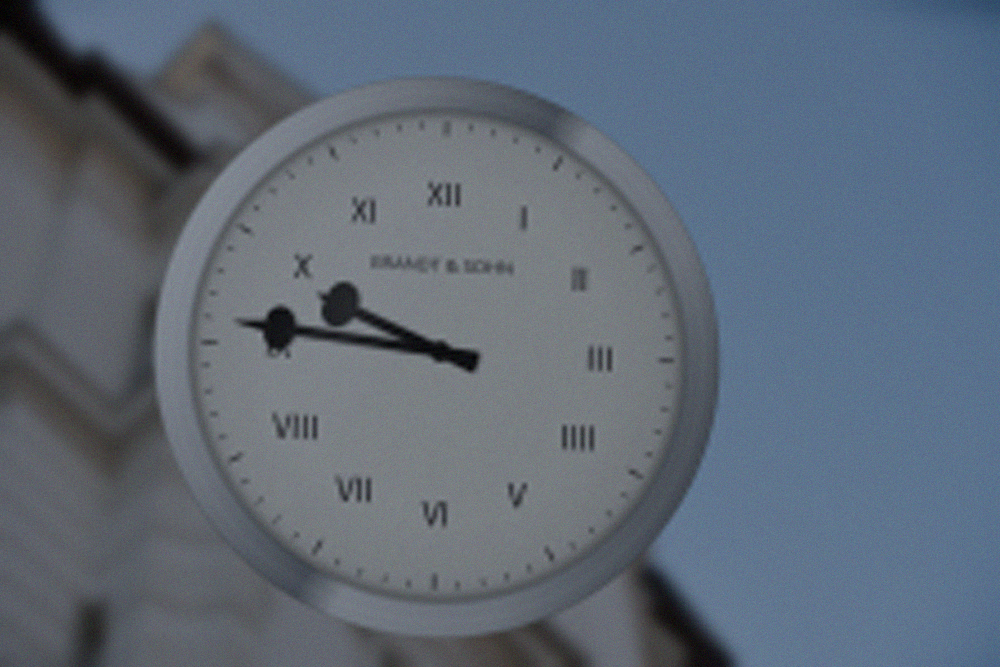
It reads 9,46
